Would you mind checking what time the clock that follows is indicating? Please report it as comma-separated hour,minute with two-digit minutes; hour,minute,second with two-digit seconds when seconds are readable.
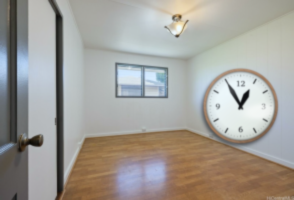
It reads 12,55
